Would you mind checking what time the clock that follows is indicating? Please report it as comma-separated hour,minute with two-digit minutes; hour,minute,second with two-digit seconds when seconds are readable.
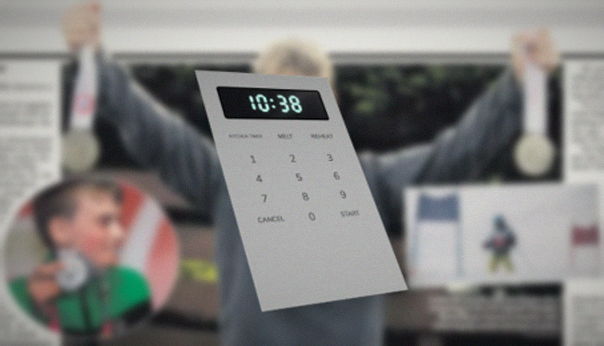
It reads 10,38
